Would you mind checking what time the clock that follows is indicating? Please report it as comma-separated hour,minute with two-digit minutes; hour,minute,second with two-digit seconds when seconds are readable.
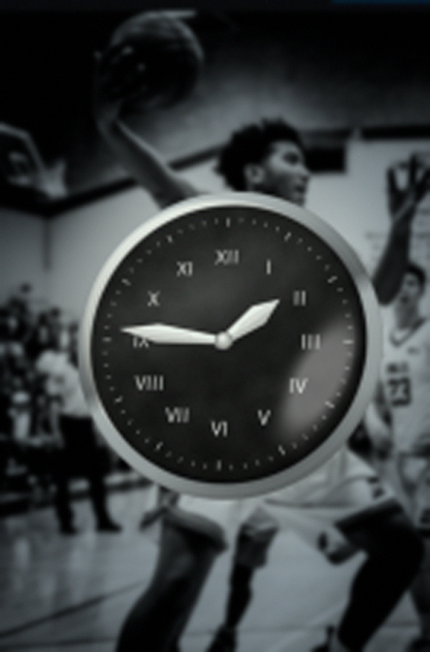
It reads 1,46
